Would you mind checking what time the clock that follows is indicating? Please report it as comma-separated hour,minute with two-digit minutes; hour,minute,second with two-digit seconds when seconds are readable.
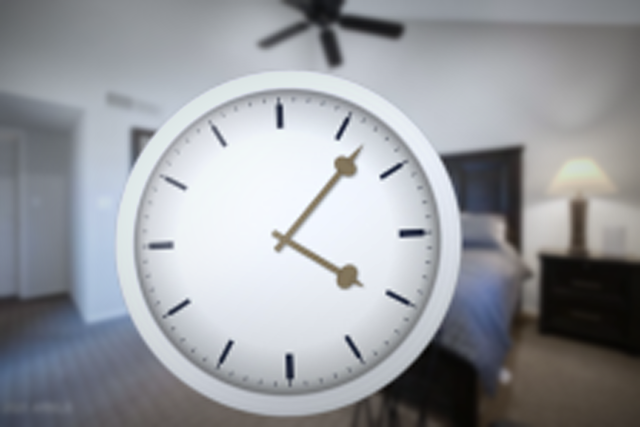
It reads 4,07
